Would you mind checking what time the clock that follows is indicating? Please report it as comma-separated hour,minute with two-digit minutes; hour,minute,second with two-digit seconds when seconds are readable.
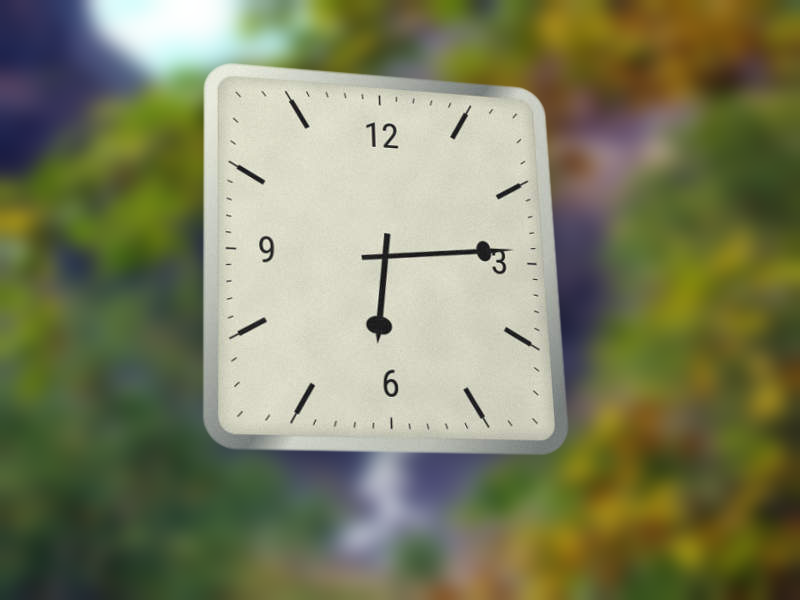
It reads 6,14
